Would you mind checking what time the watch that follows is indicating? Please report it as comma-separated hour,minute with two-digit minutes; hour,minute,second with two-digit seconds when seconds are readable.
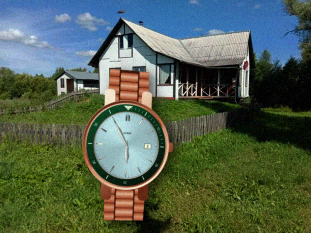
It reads 5,55
